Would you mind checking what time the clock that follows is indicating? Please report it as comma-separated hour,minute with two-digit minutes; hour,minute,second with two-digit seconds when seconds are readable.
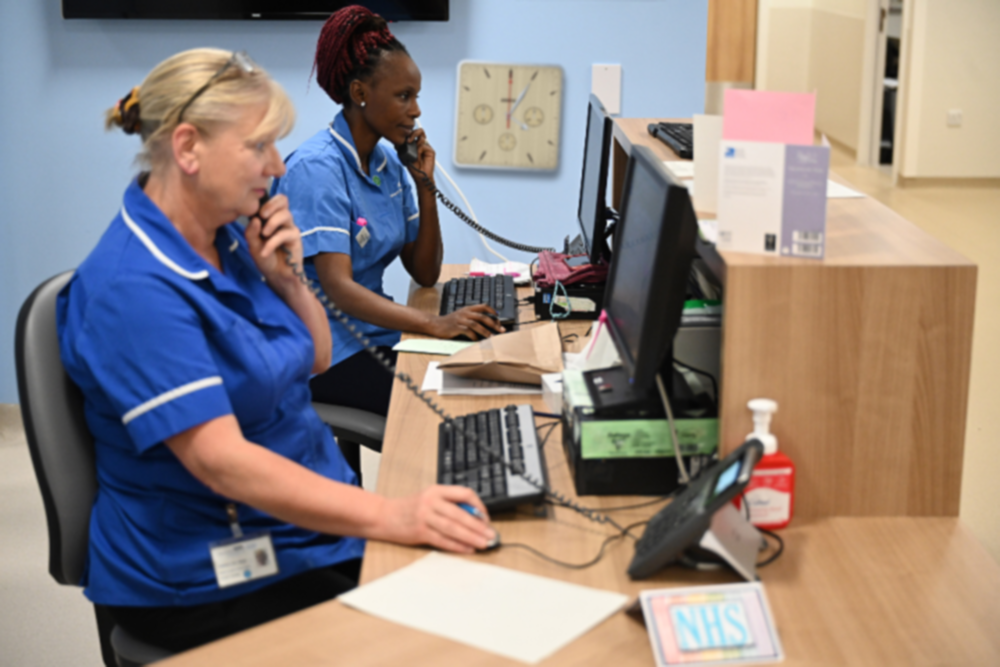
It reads 4,05
